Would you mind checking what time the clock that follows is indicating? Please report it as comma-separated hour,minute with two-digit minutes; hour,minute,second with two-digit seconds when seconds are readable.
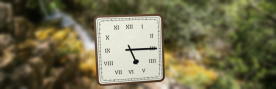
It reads 5,15
